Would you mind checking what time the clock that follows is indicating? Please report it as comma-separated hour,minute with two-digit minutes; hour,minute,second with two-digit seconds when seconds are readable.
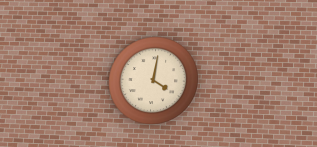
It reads 4,01
